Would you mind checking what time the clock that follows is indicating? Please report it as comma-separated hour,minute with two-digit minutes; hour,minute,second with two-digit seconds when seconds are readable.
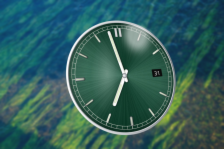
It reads 6,58
